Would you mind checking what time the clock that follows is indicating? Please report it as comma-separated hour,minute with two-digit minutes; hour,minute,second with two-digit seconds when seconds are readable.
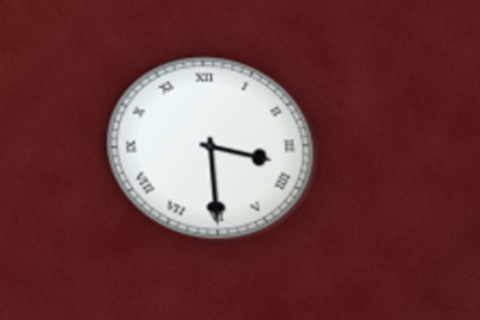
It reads 3,30
